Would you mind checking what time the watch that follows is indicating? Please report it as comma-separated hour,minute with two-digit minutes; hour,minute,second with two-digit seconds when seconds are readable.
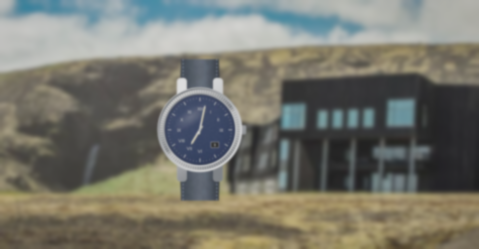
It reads 7,02
